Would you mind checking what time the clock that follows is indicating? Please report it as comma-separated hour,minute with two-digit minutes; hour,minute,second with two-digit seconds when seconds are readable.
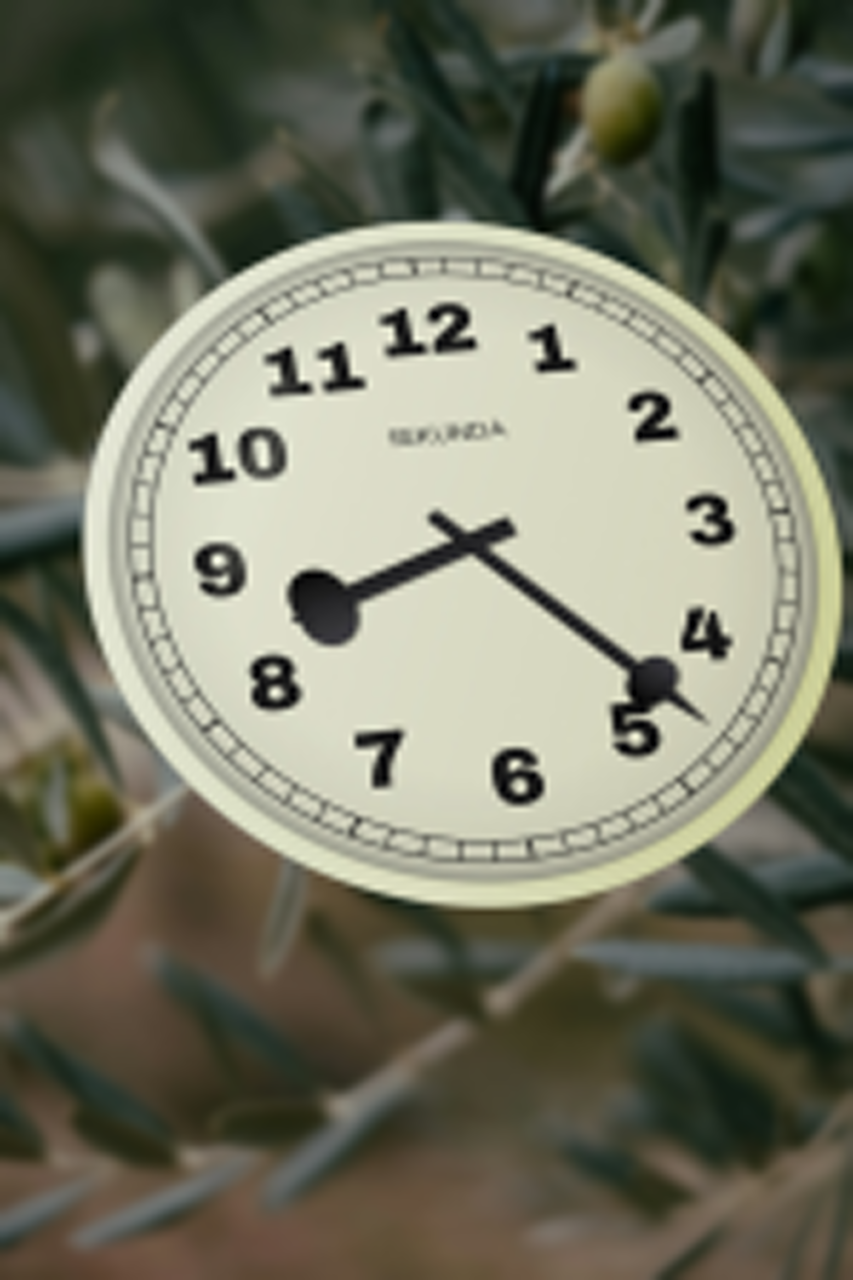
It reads 8,23
